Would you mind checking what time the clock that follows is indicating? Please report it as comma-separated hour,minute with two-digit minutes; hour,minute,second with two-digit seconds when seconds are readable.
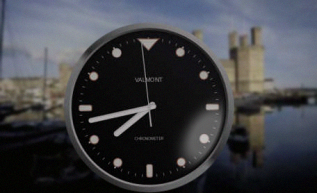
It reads 7,42,59
